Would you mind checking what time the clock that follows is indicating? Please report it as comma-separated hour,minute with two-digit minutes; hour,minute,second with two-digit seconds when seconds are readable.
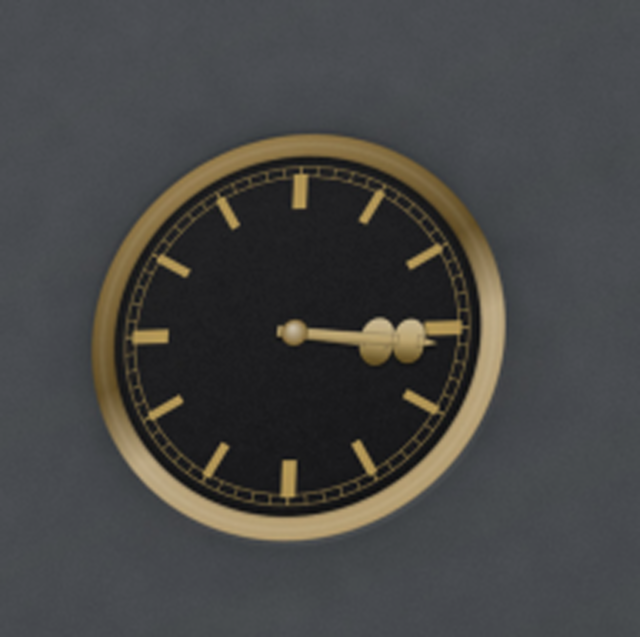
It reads 3,16
